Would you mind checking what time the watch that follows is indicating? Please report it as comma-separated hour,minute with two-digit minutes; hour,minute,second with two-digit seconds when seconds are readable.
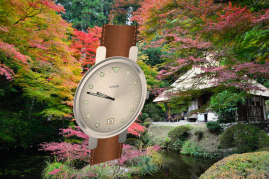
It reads 9,48
